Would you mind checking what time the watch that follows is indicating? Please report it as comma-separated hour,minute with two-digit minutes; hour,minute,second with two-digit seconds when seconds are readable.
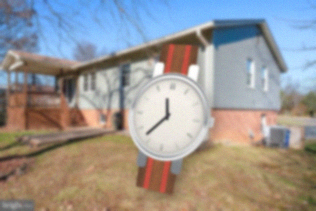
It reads 11,37
